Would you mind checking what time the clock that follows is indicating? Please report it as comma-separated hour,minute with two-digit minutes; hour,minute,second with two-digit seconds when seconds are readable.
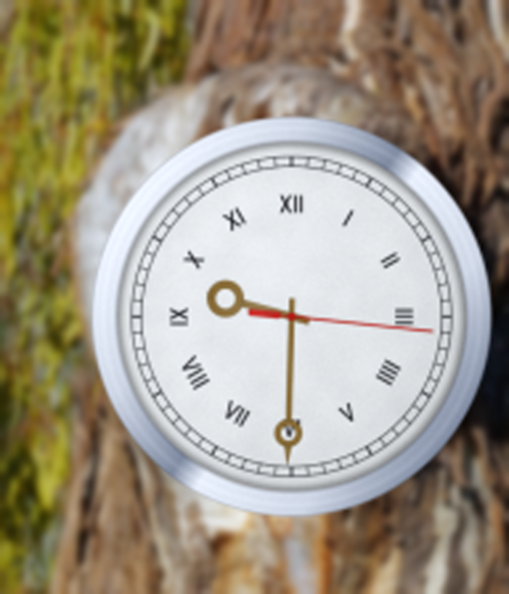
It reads 9,30,16
